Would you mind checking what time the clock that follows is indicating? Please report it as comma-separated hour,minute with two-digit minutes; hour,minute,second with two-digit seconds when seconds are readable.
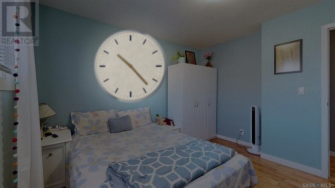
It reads 10,23
